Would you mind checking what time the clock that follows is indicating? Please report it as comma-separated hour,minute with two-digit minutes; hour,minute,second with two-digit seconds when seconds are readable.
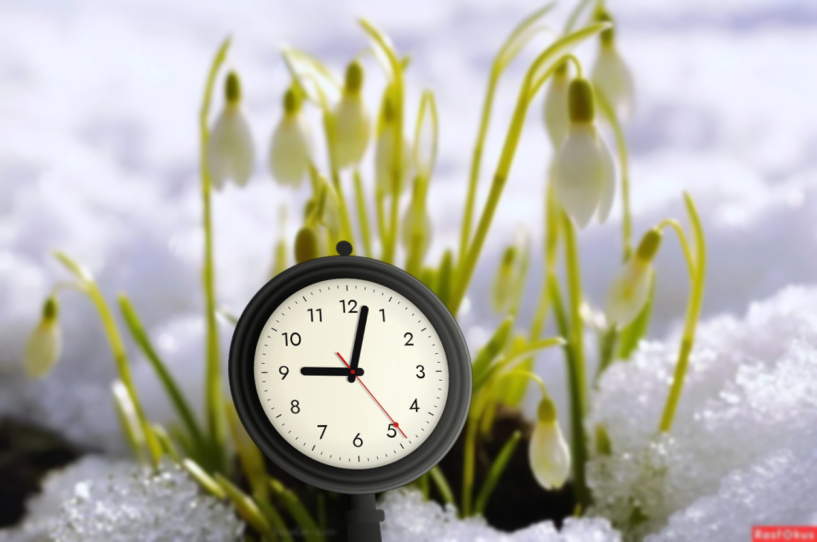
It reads 9,02,24
